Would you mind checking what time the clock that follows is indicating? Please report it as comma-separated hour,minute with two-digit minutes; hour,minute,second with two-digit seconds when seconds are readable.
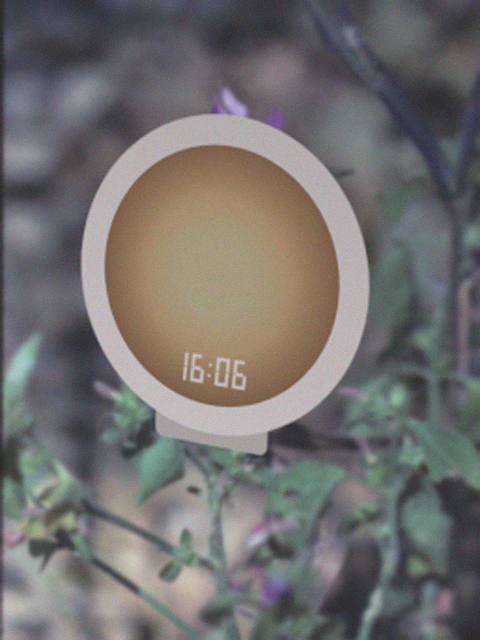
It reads 16,06
